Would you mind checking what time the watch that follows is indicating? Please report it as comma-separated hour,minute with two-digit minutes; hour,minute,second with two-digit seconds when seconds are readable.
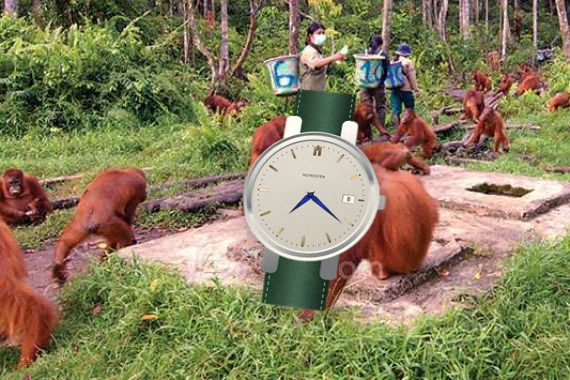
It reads 7,21
